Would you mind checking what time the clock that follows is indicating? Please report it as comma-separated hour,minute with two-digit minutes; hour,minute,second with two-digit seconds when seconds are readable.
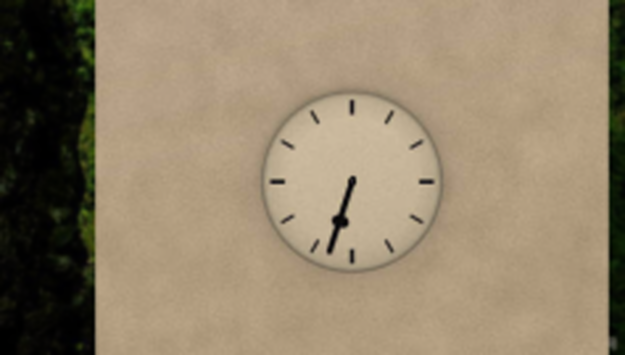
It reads 6,33
